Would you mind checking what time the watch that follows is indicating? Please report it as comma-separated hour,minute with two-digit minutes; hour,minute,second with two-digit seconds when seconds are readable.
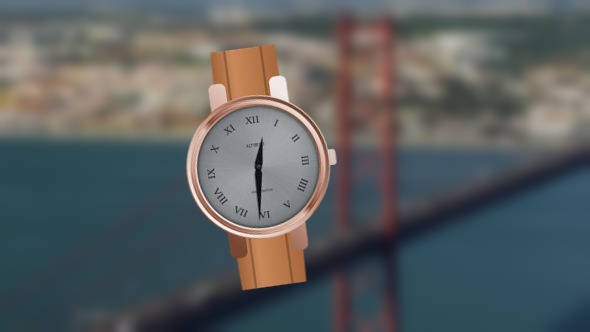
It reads 12,31
